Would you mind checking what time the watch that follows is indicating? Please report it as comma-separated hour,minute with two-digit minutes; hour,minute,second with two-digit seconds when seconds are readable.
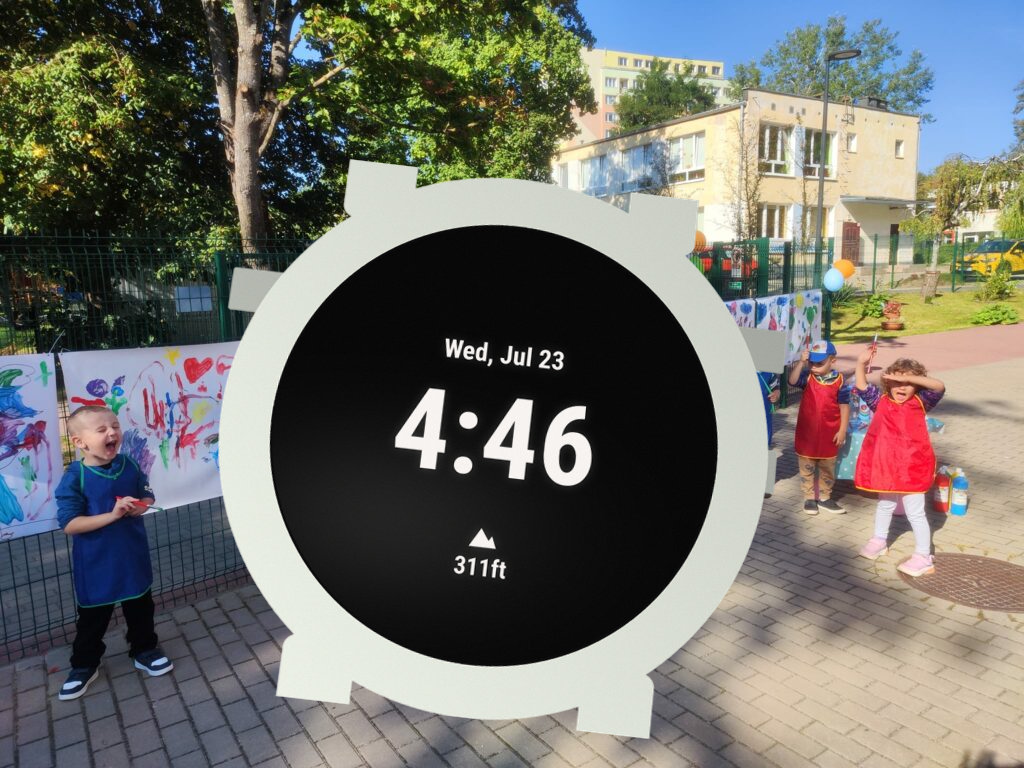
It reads 4,46
